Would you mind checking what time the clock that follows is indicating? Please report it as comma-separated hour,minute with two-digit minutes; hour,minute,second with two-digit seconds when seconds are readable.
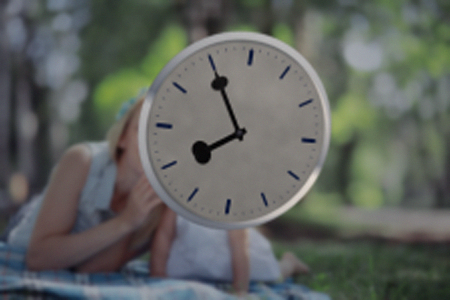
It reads 7,55
